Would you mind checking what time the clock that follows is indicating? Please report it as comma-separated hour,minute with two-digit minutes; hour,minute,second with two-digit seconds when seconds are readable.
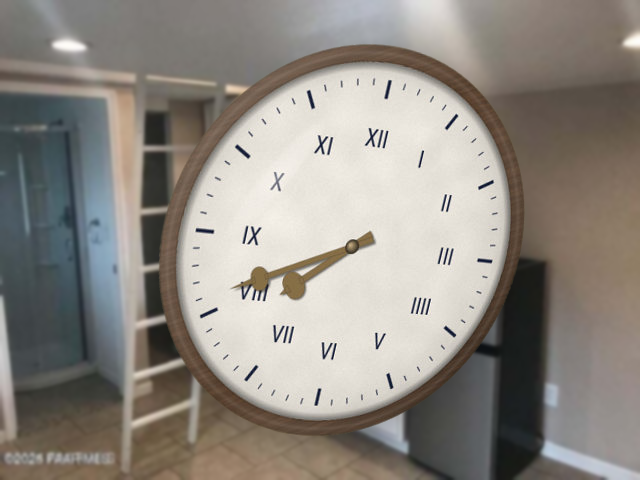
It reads 7,41
